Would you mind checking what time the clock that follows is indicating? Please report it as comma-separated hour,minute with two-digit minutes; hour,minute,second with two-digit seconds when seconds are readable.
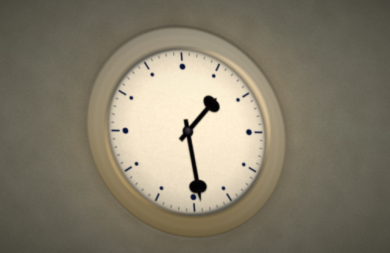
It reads 1,29
